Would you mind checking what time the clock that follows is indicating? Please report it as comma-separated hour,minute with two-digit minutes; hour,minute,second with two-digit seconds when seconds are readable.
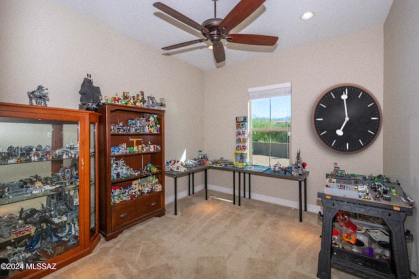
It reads 6,59
